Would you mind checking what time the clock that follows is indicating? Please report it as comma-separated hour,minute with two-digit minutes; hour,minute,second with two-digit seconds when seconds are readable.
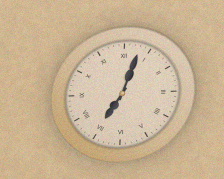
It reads 7,03
